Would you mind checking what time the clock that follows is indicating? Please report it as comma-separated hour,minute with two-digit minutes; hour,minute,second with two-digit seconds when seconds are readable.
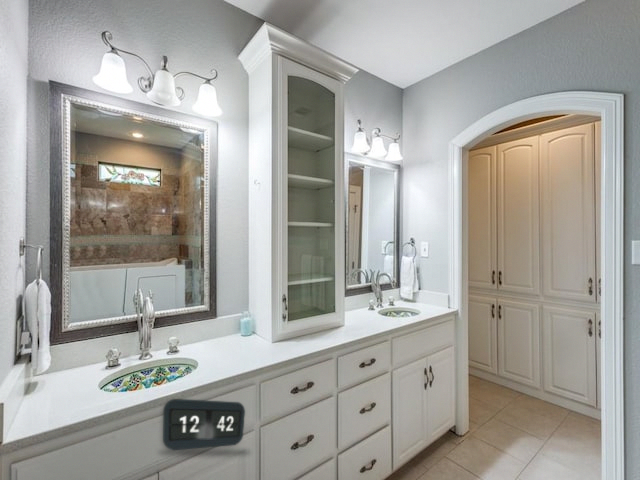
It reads 12,42
